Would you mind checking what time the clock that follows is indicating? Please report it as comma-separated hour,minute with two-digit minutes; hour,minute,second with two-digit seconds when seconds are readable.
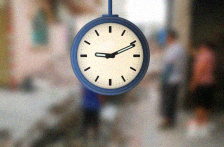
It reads 9,11
